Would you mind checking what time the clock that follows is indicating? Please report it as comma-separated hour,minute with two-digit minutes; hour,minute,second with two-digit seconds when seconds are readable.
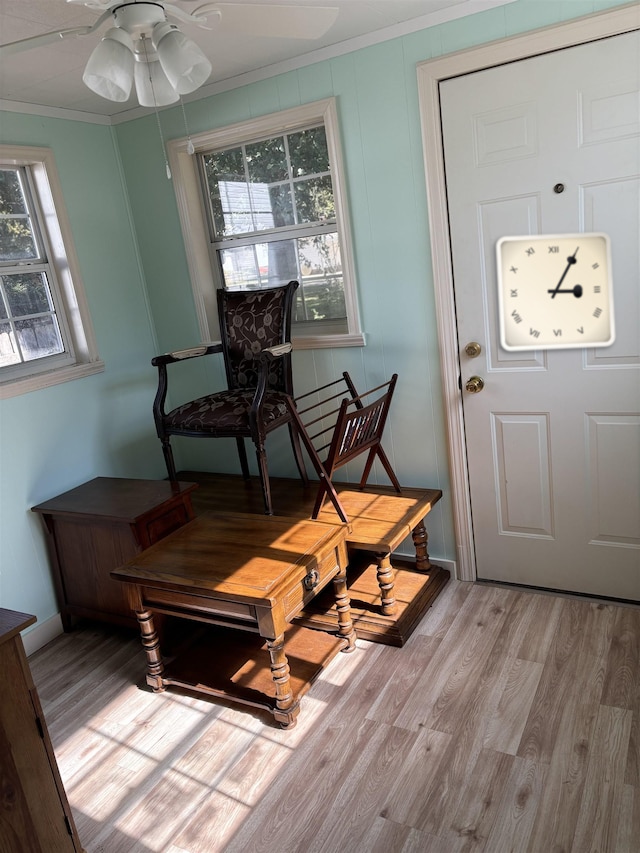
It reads 3,05
